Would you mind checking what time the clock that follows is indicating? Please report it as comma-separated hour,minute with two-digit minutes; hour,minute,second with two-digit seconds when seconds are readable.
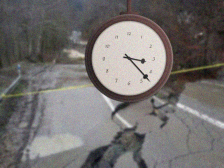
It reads 3,23
